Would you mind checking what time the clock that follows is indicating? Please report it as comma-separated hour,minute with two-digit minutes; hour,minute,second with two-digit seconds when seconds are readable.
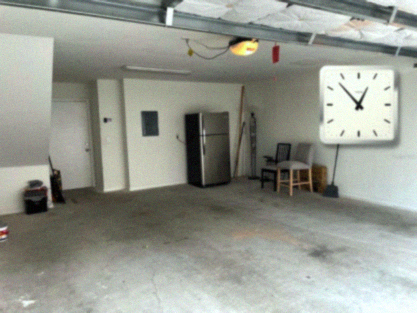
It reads 12,53
